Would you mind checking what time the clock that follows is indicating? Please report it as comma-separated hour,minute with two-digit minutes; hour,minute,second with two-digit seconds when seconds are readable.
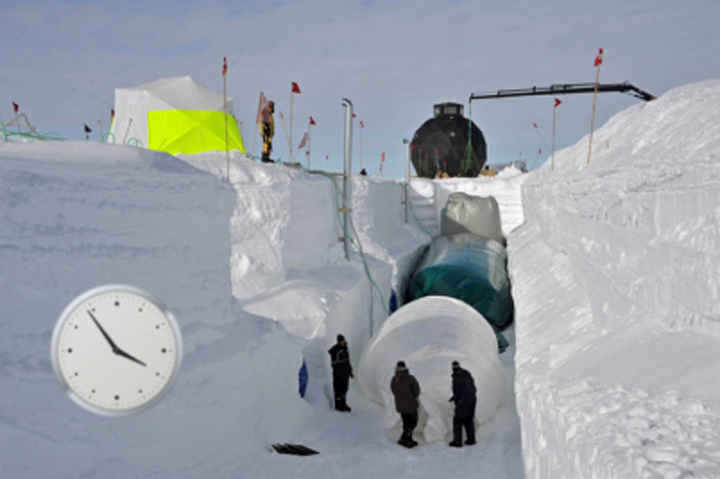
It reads 3,54
